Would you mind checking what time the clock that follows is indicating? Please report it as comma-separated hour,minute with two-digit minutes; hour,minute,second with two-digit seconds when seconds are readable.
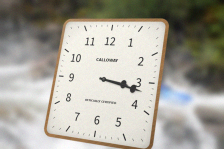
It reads 3,17
